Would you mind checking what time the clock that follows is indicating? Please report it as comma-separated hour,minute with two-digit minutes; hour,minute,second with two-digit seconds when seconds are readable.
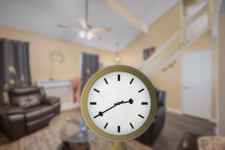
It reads 2,40
